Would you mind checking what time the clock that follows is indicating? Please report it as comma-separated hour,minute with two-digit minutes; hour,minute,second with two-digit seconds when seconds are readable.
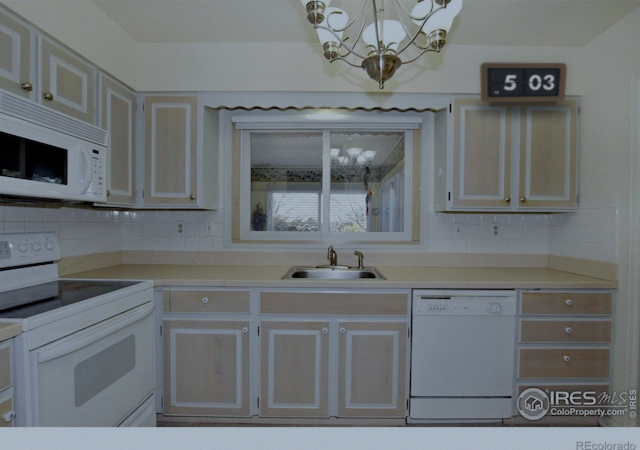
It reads 5,03
